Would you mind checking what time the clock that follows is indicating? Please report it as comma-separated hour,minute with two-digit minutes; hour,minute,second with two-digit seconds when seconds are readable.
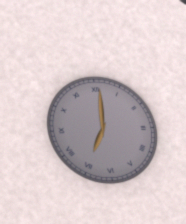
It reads 7,01
